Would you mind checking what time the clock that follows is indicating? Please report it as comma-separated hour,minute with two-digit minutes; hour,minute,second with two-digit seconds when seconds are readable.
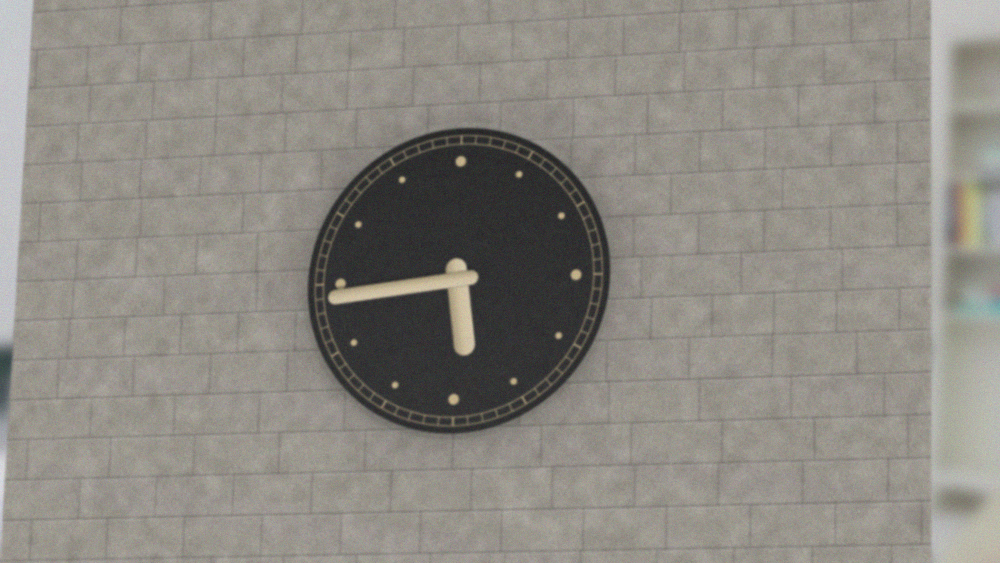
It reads 5,44
